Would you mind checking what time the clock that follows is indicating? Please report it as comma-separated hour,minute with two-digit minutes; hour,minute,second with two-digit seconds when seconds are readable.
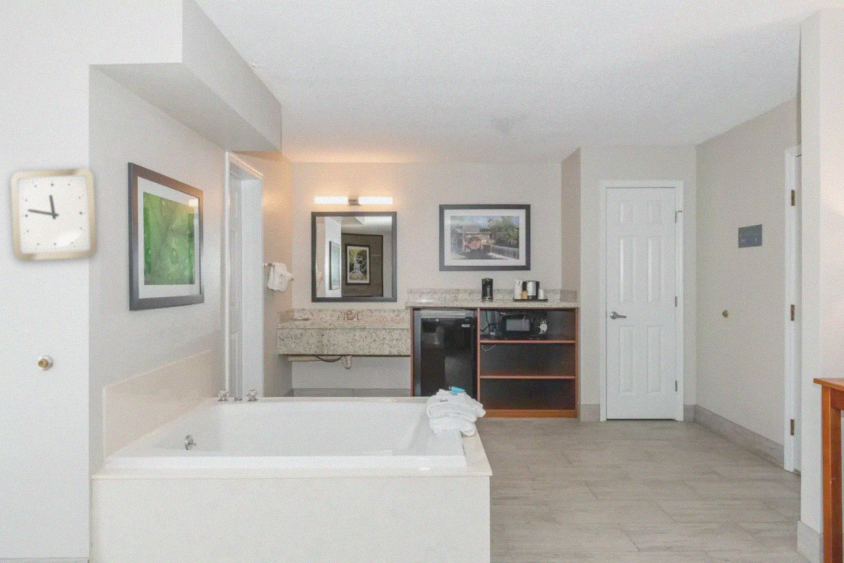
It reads 11,47
